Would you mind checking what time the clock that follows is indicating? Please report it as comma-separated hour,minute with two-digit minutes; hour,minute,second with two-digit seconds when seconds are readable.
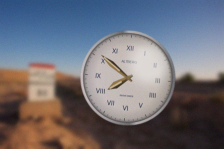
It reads 7,51
